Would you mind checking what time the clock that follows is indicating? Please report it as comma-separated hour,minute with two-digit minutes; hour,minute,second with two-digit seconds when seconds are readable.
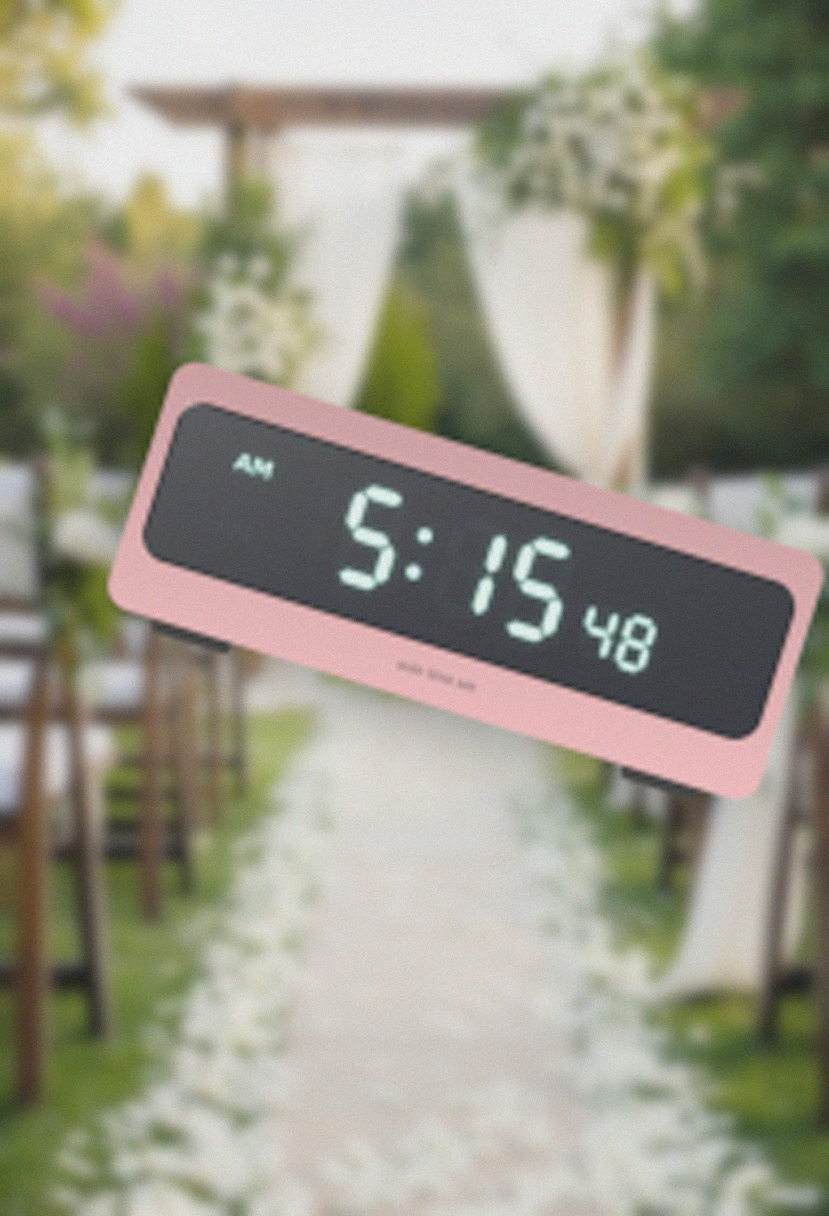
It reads 5,15,48
